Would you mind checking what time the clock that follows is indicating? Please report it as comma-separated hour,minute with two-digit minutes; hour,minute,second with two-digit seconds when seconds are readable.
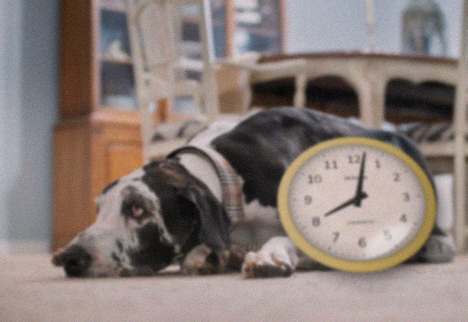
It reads 8,02
